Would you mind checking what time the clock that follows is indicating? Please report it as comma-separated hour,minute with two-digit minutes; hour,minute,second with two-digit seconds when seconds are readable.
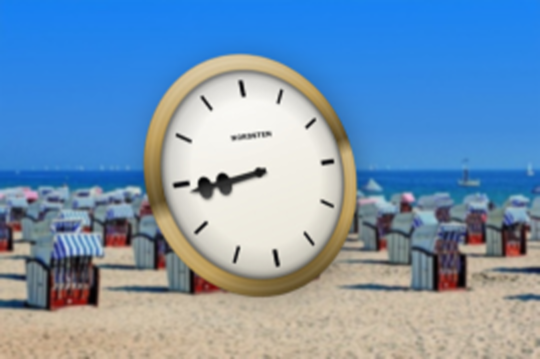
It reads 8,44
